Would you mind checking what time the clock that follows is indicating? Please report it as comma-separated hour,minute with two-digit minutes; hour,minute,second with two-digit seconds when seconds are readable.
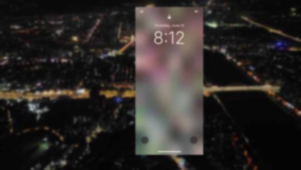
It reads 8,12
